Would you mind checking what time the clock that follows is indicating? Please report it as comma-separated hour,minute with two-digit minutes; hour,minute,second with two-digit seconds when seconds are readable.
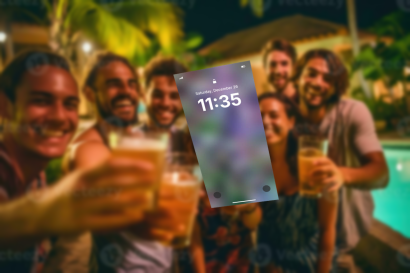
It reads 11,35
